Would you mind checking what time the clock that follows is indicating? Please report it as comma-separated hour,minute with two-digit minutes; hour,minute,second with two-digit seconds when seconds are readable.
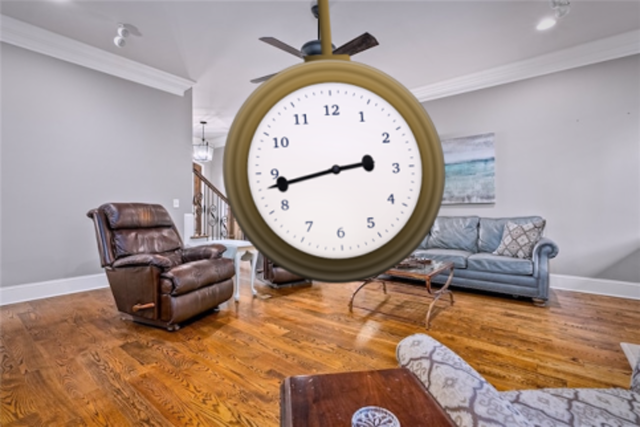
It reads 2,43
